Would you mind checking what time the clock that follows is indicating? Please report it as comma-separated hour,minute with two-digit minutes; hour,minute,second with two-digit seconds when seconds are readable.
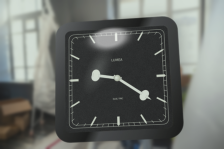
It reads 9,21
